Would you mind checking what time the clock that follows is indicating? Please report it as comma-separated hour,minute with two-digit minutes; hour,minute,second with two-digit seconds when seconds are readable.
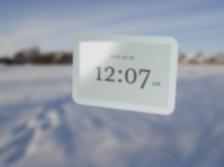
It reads 12,07
